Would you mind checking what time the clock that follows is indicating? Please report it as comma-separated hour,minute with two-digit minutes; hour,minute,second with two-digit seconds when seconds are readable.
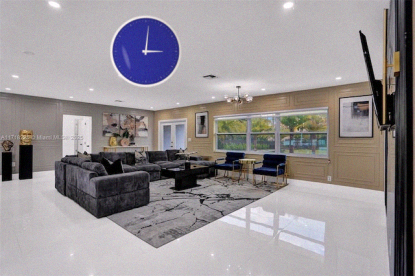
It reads 3,01
